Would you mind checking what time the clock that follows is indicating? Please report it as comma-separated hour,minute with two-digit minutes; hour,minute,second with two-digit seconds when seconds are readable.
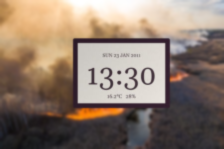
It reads 13,30
